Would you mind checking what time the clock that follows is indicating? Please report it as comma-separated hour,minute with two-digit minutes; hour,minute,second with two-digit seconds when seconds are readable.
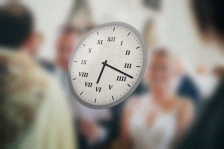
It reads 6,18
